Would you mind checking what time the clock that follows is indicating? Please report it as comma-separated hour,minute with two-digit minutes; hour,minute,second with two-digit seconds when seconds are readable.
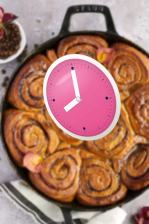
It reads 8,00
